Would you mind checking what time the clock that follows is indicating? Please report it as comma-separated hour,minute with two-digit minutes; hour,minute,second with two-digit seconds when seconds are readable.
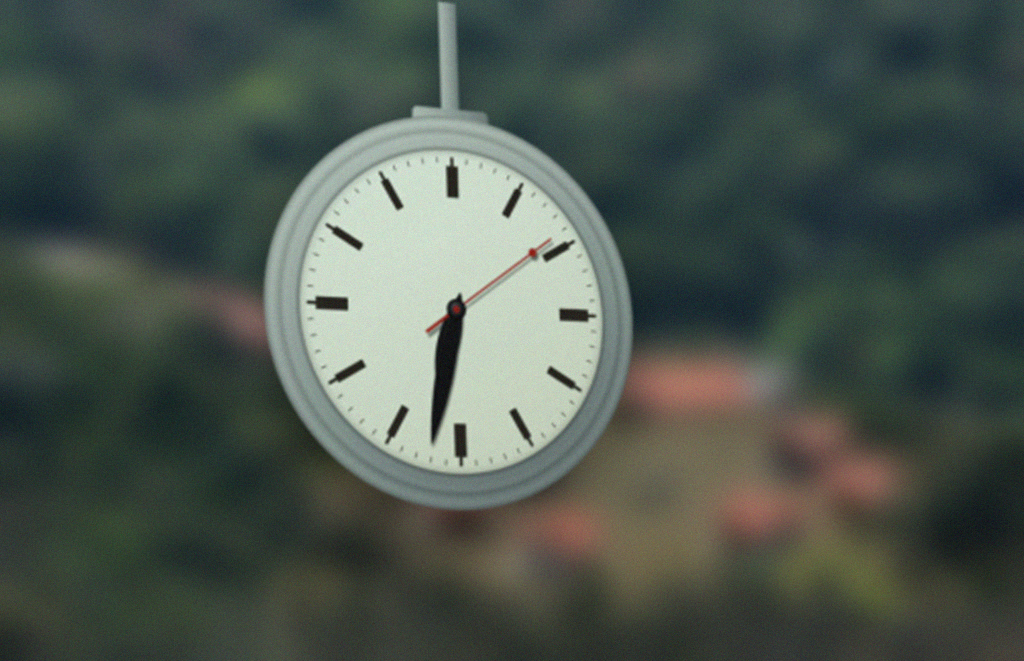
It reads 6,32,09
